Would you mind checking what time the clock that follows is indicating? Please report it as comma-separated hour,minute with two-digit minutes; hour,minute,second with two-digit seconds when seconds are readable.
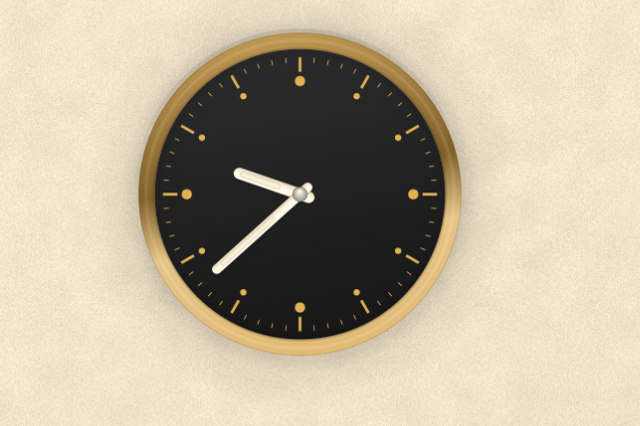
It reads 9,38
